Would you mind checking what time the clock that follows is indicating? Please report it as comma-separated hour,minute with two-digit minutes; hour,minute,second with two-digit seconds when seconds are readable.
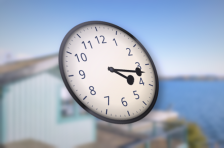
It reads 4,17
